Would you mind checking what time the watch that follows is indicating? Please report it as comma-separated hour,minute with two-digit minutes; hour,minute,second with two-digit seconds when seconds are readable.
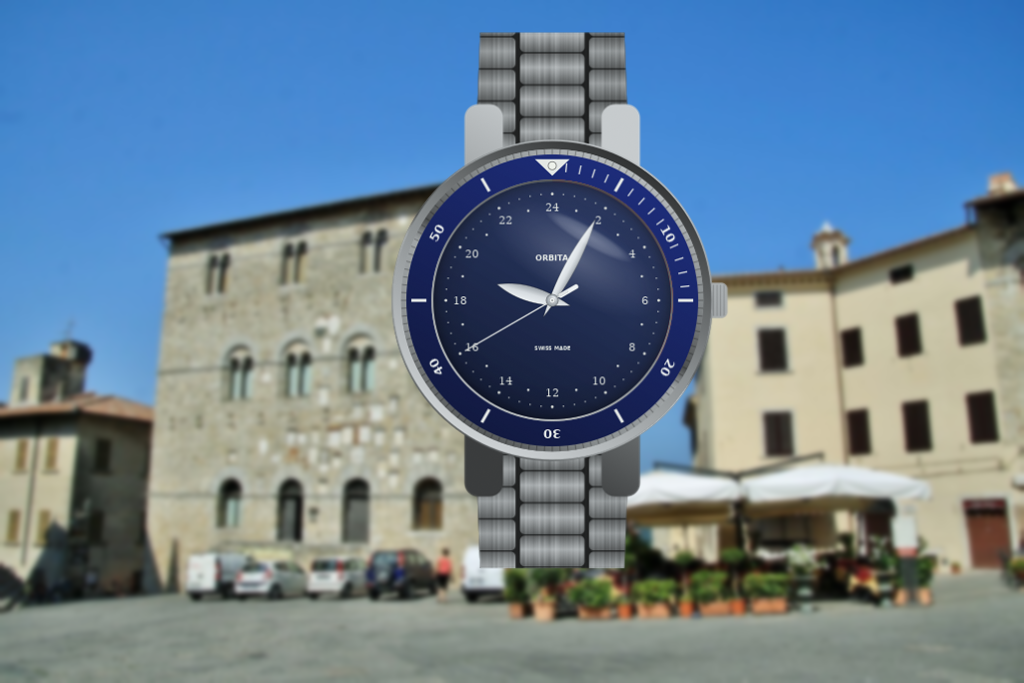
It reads 19,04,40
